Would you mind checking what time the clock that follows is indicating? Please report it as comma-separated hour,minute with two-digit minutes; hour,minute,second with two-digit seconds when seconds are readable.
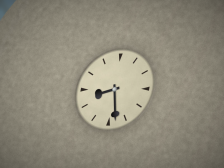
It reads 8,28
